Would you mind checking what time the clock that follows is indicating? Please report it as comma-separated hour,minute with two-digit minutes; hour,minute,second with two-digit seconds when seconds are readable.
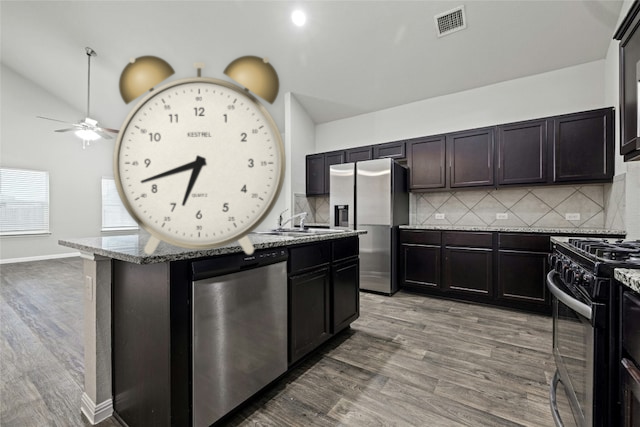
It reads 6,42
